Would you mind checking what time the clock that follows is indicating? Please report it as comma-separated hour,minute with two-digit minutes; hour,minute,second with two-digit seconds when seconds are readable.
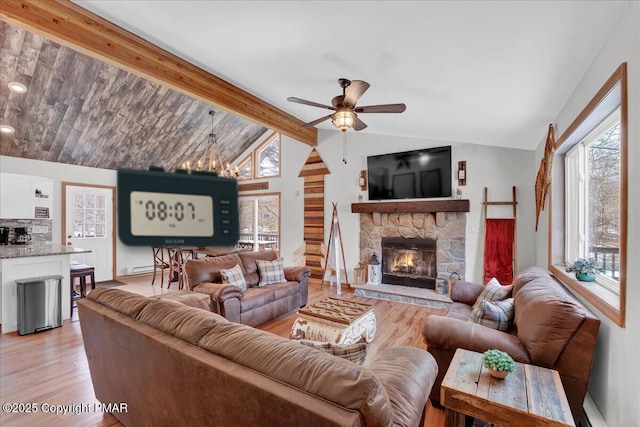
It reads 8,07
